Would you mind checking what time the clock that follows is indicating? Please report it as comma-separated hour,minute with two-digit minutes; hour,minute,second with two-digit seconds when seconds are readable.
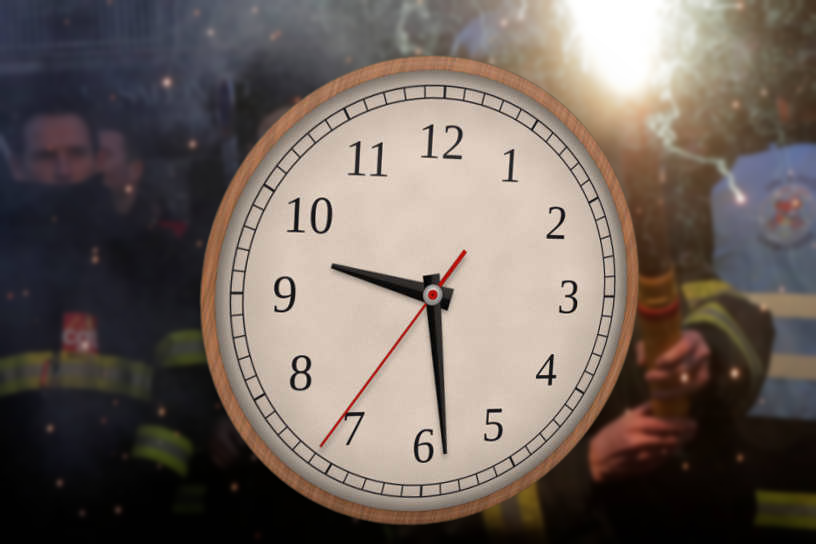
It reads 9,28,36
